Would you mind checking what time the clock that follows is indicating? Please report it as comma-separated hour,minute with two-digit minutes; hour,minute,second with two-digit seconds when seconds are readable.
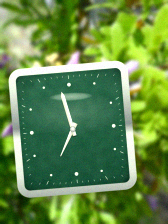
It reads 6,58
